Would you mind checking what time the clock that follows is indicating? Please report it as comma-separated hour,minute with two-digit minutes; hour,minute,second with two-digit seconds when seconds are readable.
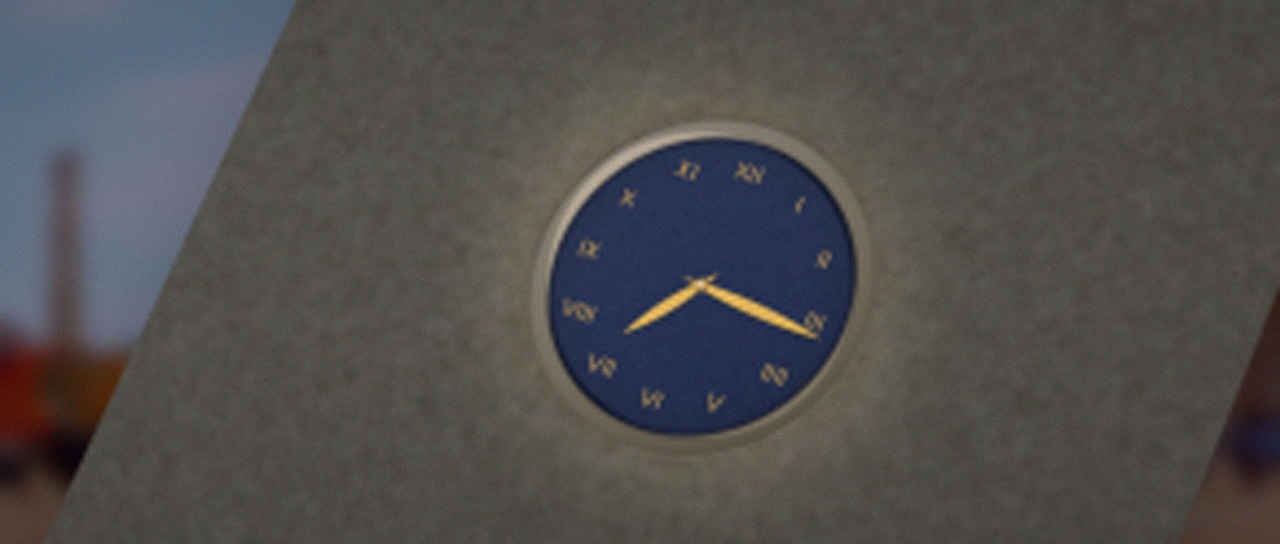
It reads 7,16
